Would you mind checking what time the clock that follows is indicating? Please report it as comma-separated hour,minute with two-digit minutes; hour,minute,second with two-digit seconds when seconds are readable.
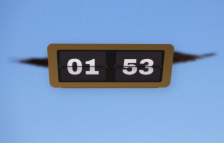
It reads 1,53
